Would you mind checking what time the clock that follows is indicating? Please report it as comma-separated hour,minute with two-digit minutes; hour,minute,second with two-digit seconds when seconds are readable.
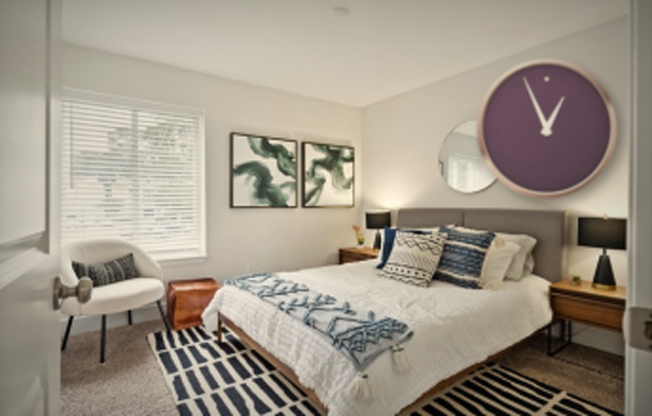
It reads 12,56
